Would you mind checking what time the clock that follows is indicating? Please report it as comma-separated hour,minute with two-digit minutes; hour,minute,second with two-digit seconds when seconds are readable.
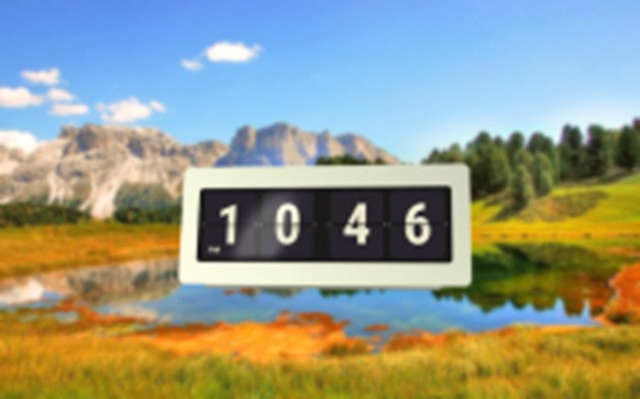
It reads 10,46
